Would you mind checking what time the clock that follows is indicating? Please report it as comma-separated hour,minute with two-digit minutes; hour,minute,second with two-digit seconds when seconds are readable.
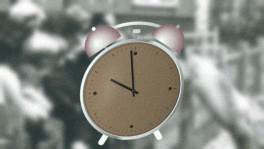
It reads 9,59
